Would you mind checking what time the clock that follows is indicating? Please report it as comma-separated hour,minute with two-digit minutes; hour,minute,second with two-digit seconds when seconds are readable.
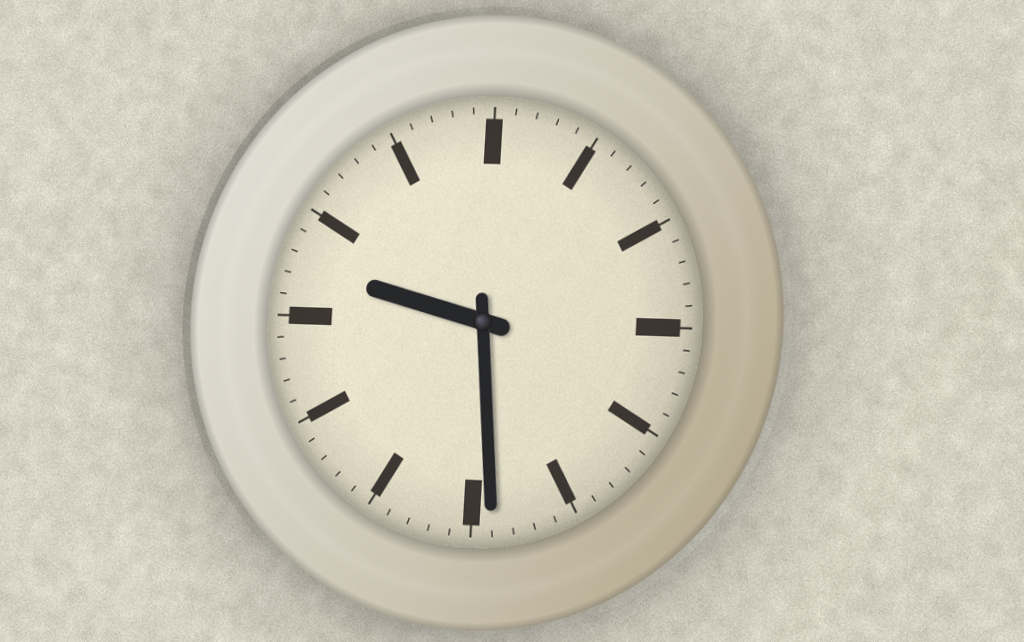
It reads 9,29
